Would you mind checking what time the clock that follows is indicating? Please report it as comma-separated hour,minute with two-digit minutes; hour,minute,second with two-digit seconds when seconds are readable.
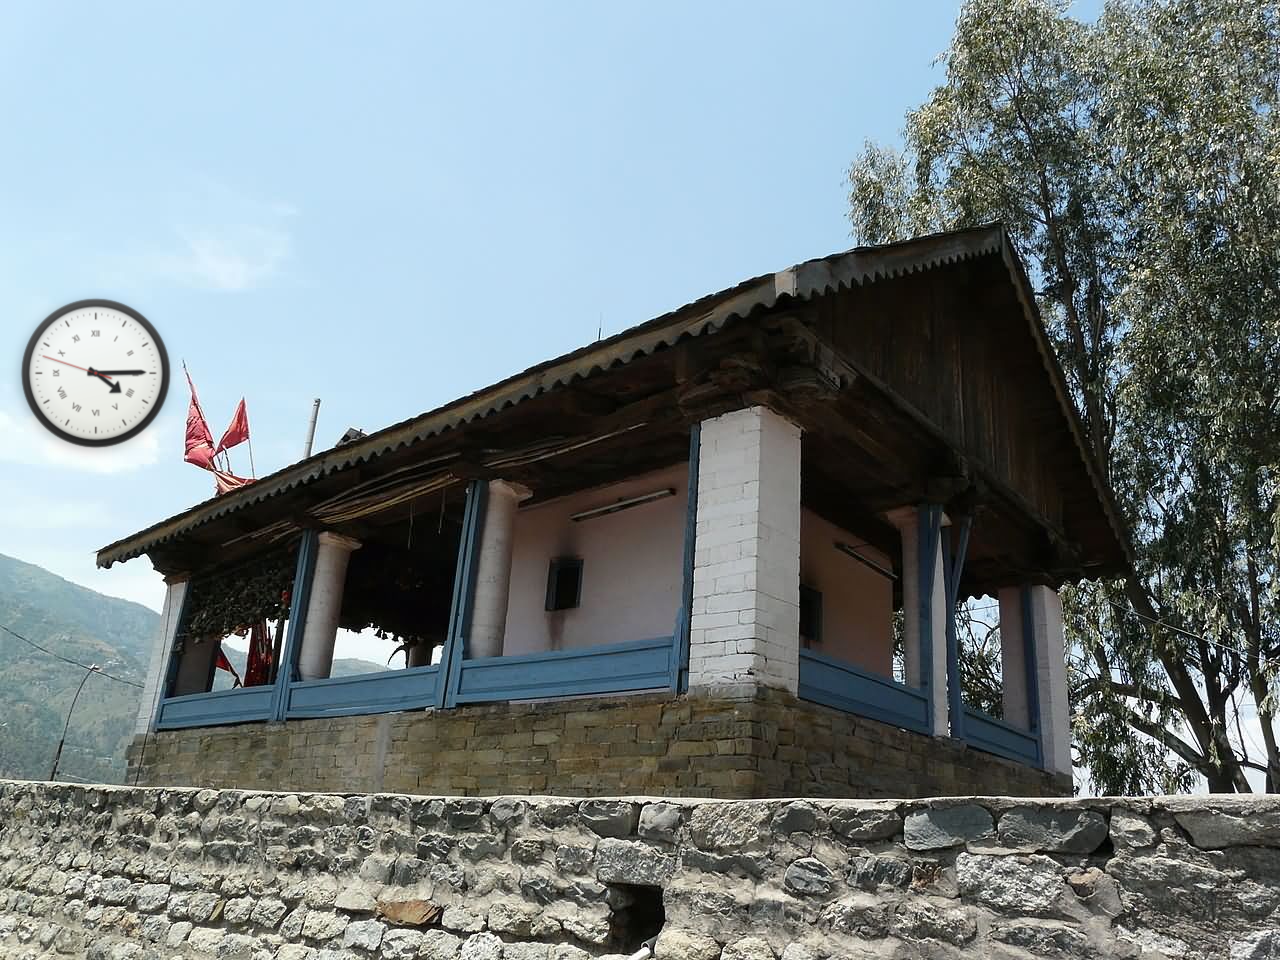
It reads 4,14,48
